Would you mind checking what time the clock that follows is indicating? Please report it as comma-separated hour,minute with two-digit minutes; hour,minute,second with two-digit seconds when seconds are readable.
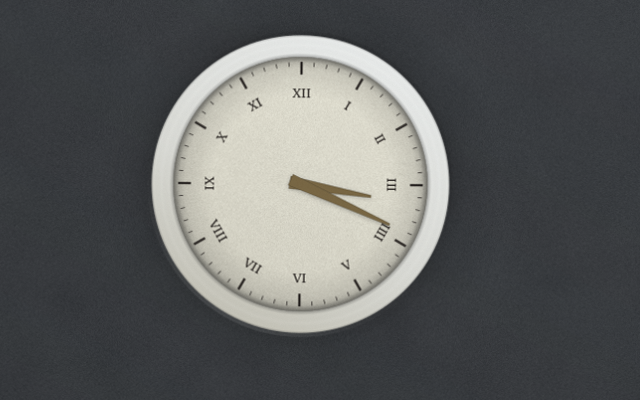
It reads 3,19
